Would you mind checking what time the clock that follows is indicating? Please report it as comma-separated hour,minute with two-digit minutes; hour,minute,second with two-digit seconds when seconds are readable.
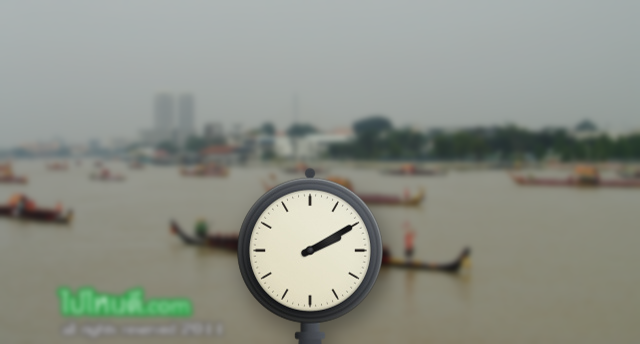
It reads 2,10
